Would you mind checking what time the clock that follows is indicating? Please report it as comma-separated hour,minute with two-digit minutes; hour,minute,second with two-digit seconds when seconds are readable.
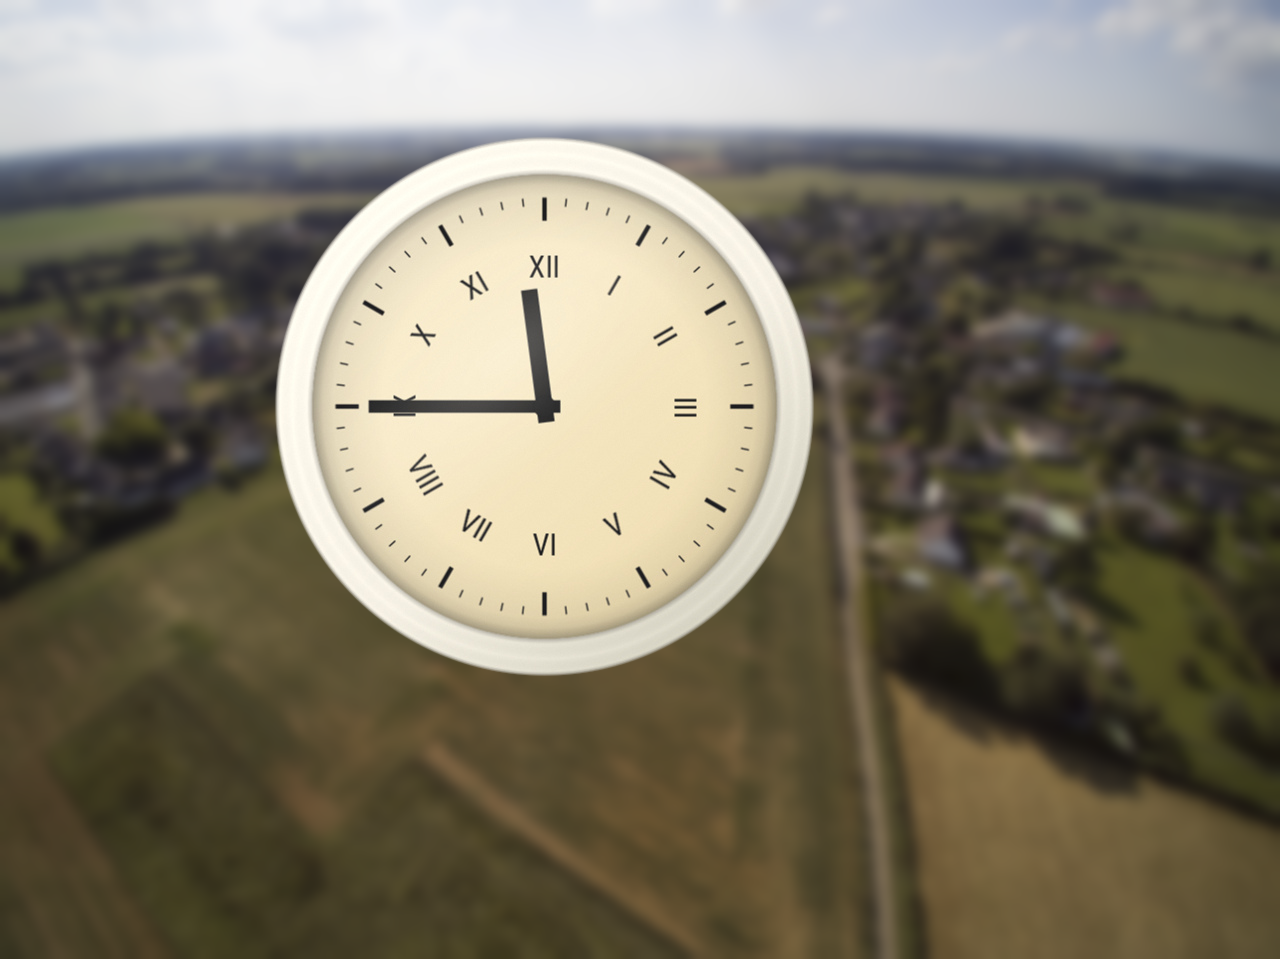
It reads 11,45
